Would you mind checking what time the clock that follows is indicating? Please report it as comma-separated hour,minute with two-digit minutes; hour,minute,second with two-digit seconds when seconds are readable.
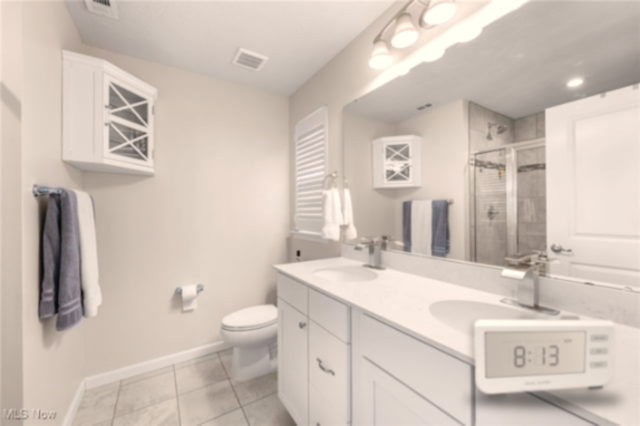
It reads 8,13
